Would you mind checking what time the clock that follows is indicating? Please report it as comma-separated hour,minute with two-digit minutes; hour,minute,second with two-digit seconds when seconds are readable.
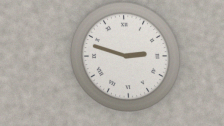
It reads 2,48
